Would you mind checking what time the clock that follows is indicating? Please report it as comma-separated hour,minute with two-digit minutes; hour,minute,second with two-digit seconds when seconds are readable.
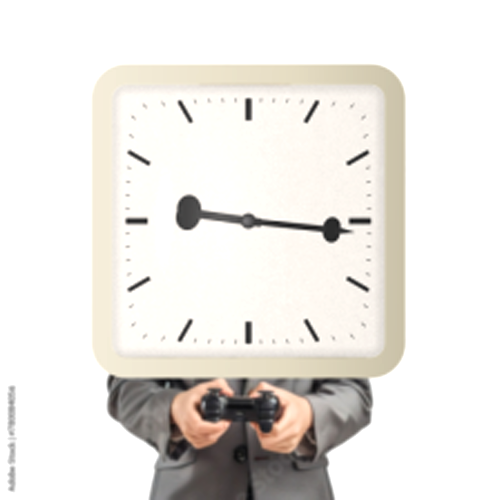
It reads 9,16
